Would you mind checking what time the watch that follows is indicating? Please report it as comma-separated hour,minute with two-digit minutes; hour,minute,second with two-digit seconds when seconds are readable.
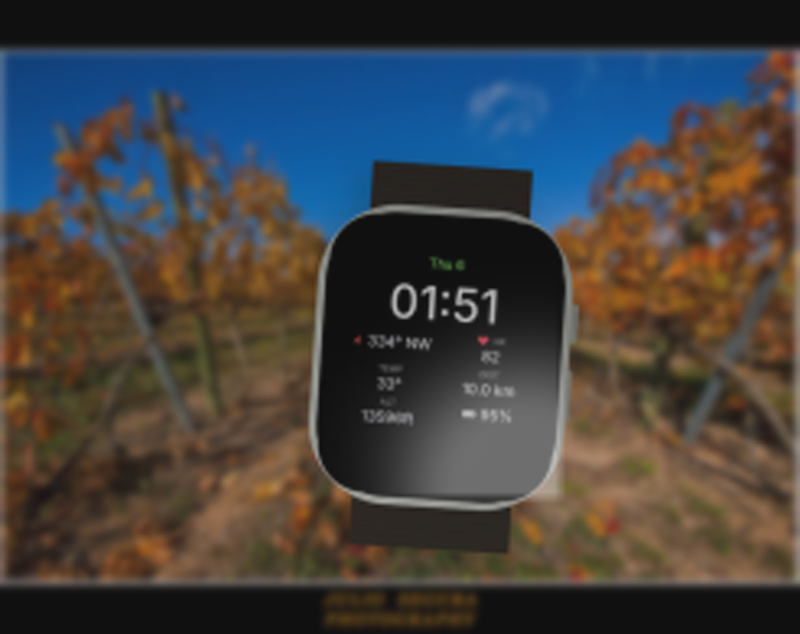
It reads 1,51
